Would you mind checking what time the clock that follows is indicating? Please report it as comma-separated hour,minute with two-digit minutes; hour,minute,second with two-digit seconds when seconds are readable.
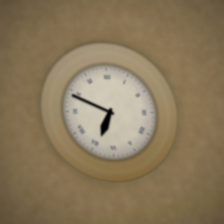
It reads 6,49
